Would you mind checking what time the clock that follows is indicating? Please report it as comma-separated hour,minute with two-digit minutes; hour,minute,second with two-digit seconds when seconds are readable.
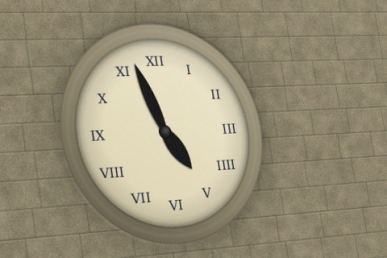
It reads 4,57
